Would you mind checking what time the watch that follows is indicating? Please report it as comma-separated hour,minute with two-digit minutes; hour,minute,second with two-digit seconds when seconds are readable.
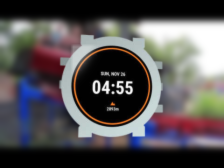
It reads 4,55
